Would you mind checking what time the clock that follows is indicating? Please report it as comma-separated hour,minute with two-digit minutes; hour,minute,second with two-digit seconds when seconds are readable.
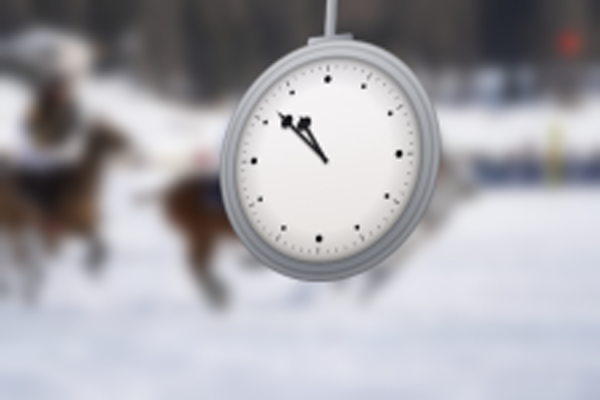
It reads 10,52
